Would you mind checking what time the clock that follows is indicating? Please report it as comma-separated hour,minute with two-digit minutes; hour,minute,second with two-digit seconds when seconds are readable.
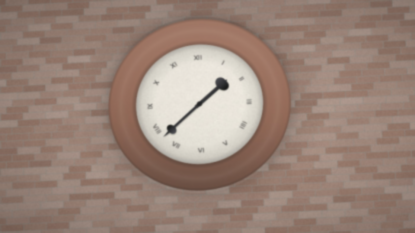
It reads 1,38
